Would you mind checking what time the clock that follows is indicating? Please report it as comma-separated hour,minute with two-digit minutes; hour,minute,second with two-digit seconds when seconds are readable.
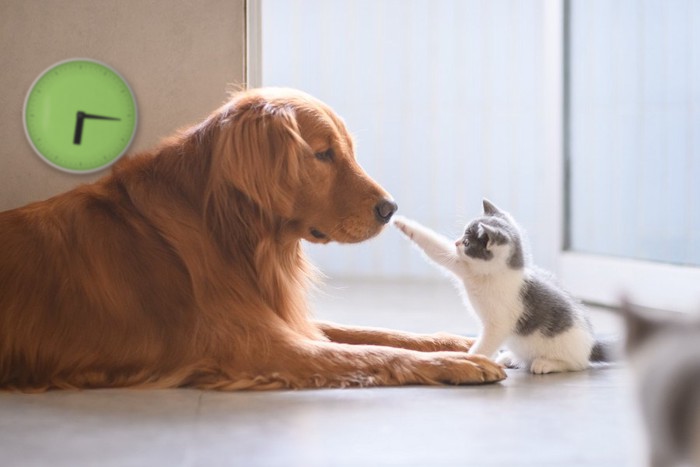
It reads 6,16
